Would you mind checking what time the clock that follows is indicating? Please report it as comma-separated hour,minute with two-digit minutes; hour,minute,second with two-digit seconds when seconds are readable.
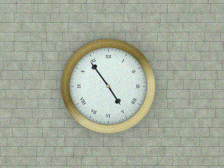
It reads 4,54
